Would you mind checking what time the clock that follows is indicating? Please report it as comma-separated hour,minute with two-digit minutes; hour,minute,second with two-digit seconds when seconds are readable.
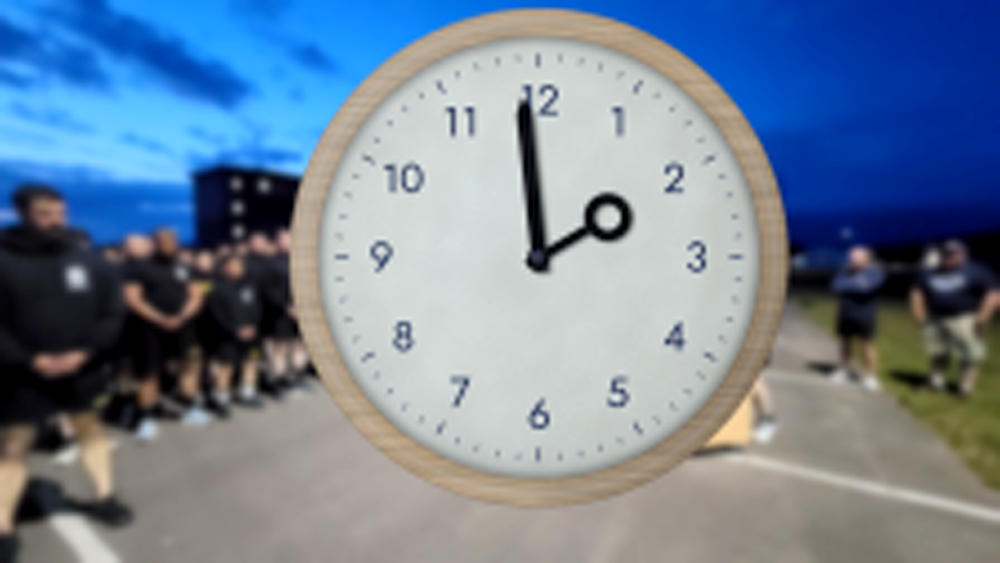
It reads 1,59
